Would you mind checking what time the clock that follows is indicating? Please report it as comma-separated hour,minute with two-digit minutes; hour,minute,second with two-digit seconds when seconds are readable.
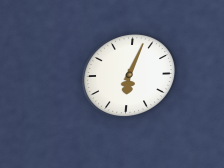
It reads 6,03
